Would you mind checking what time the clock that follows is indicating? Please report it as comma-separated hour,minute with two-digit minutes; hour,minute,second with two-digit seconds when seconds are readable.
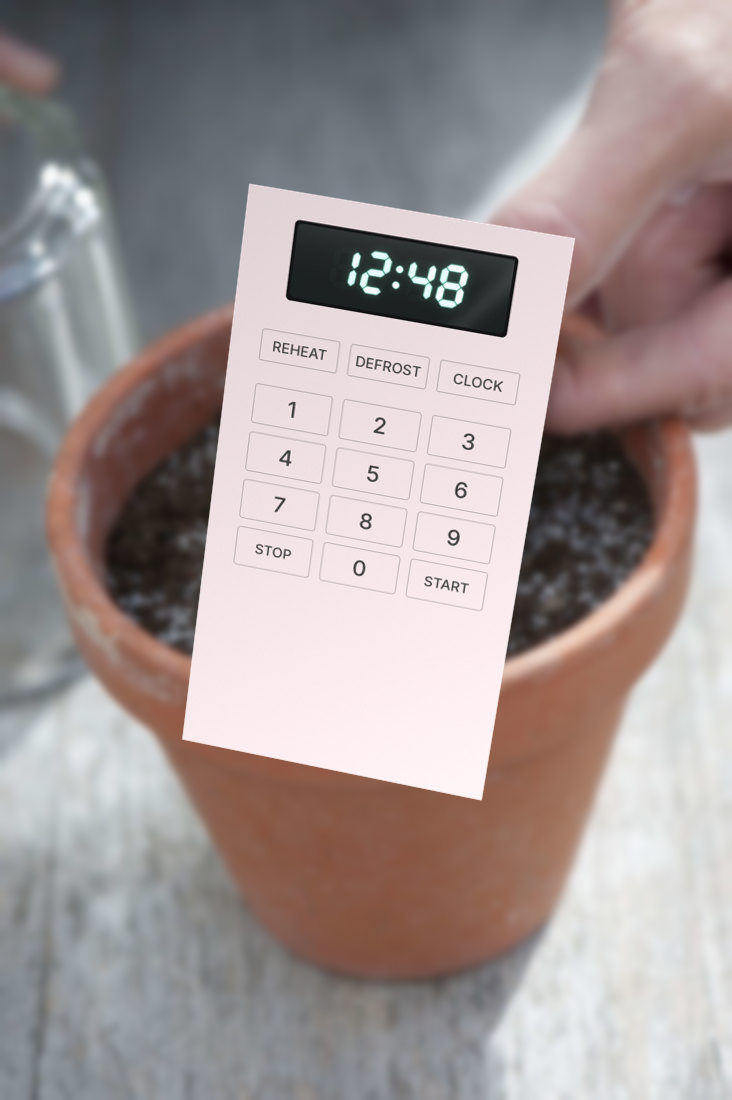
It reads 12,48
